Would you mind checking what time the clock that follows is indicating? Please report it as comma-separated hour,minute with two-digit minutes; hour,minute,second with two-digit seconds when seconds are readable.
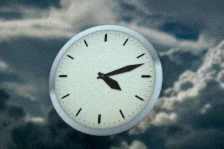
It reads 4,12
